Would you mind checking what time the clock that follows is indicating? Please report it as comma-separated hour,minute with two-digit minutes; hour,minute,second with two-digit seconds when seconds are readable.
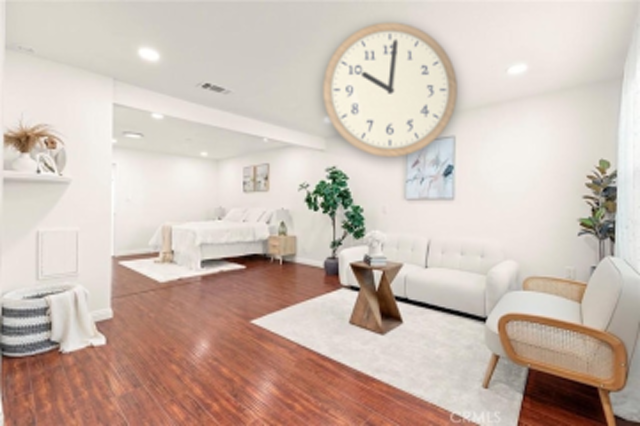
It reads 10,01
